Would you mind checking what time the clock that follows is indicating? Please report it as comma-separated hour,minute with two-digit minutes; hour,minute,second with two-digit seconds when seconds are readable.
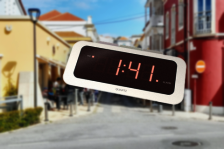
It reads 1,41
